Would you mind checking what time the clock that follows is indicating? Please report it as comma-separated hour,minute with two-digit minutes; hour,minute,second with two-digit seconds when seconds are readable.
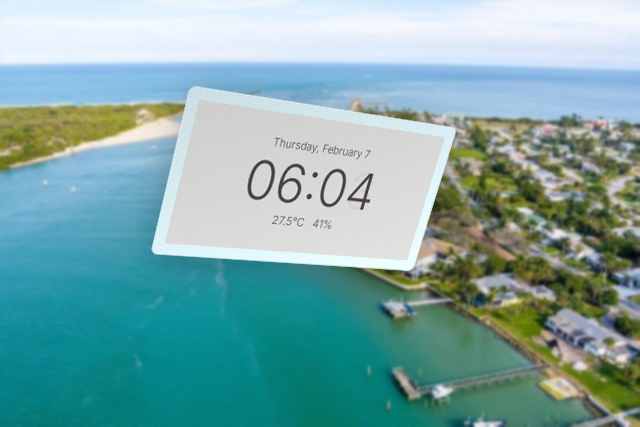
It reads 6,04
